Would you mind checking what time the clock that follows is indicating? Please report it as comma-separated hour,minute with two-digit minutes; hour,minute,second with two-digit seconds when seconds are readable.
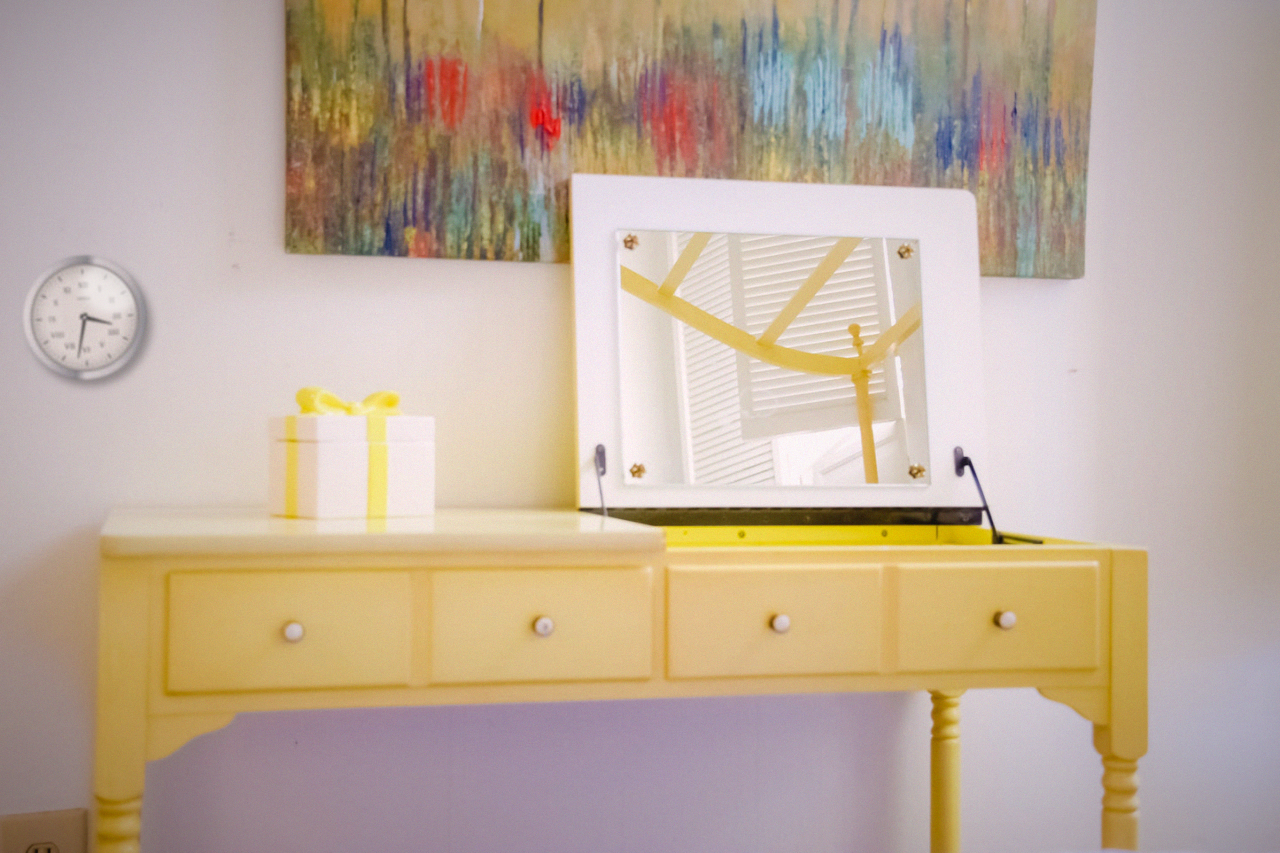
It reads 3,32
